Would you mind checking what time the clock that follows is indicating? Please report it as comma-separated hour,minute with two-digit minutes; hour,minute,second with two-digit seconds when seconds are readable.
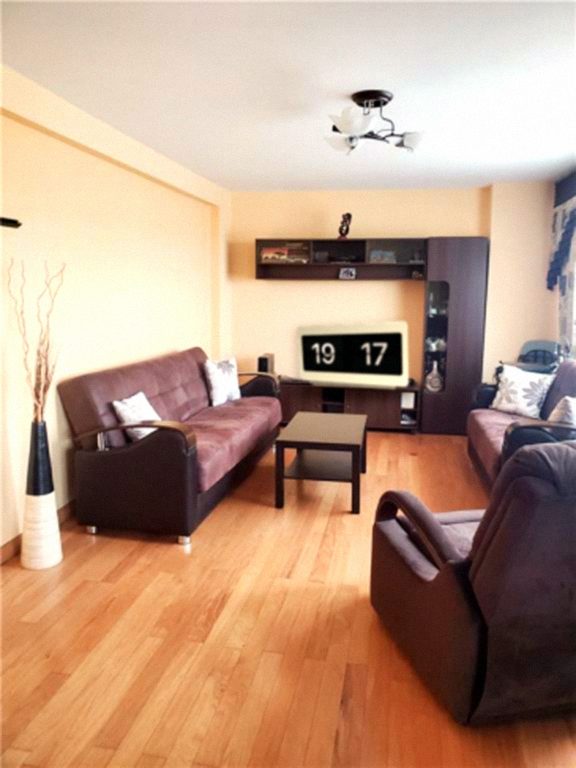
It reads 19,17
